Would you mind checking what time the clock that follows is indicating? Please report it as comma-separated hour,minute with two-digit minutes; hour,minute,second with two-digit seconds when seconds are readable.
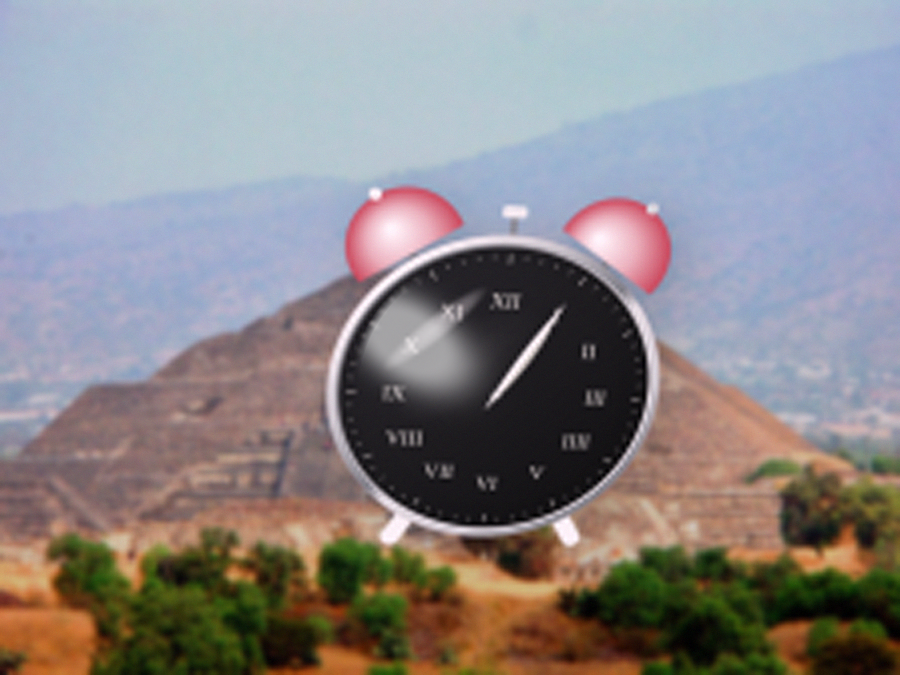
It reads 1,05
